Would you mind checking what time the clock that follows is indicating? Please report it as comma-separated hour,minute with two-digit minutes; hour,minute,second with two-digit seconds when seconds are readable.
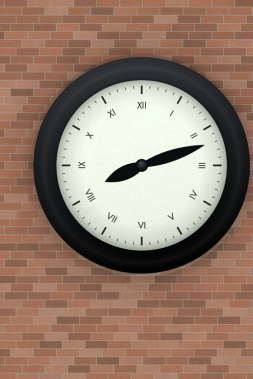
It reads 8,12
